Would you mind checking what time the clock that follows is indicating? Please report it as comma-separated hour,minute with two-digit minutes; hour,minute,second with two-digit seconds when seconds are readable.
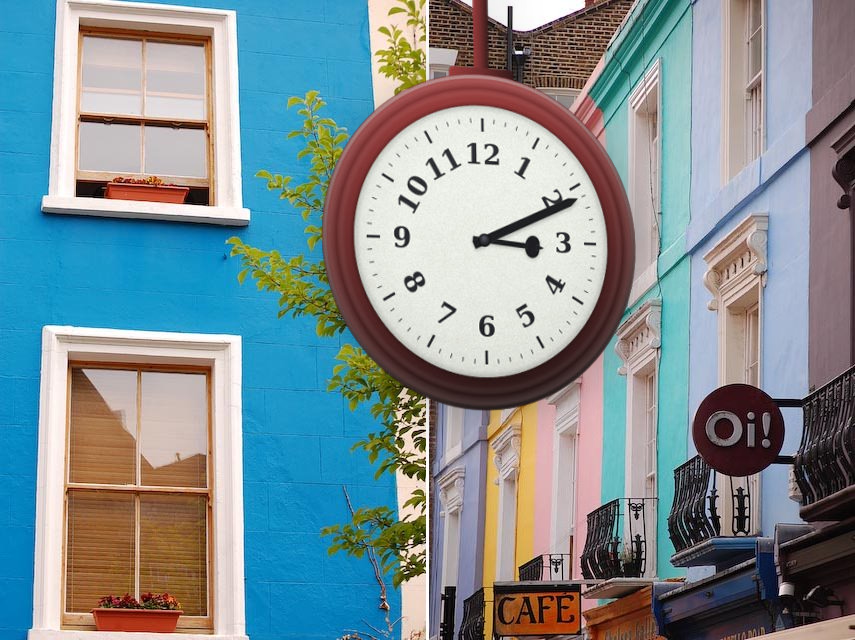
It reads 3,11
